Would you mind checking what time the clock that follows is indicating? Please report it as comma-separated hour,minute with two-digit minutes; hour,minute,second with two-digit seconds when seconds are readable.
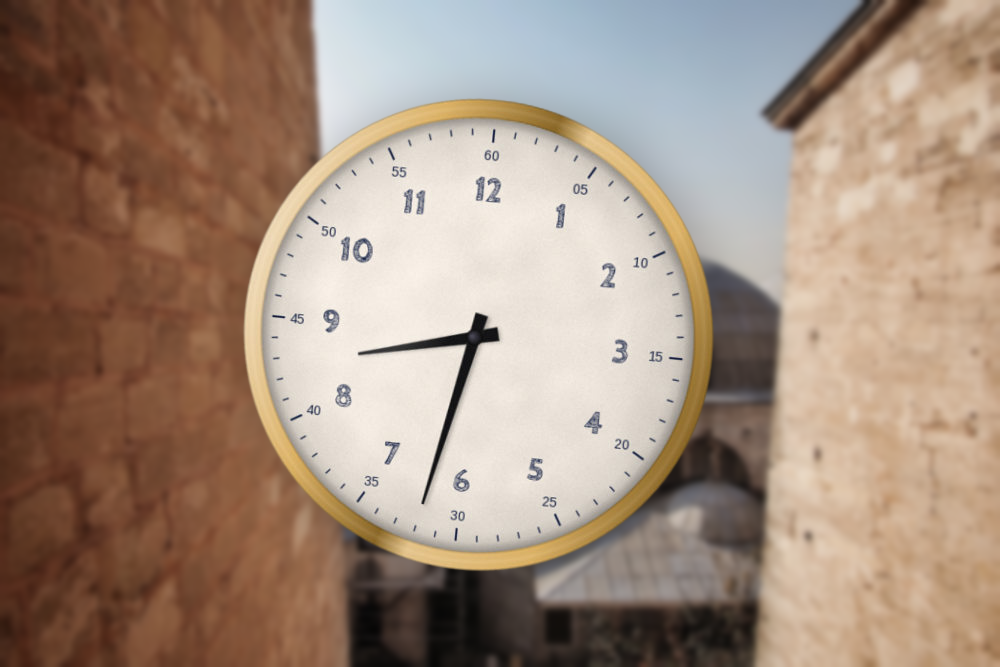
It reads 8,32
